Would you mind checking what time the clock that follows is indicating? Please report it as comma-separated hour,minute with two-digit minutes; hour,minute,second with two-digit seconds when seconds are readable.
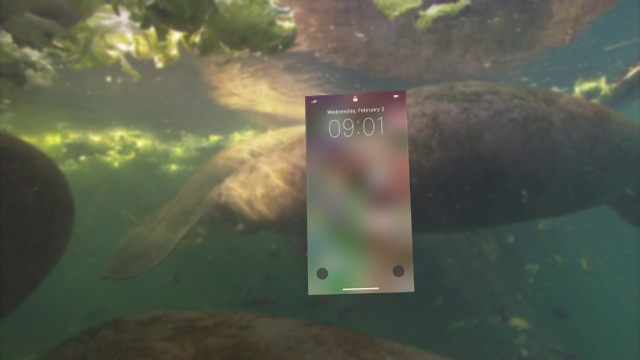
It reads 9,01
